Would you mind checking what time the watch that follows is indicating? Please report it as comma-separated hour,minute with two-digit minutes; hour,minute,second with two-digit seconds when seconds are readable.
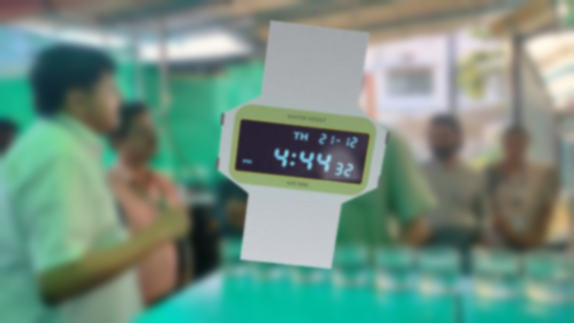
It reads 4,44,32
